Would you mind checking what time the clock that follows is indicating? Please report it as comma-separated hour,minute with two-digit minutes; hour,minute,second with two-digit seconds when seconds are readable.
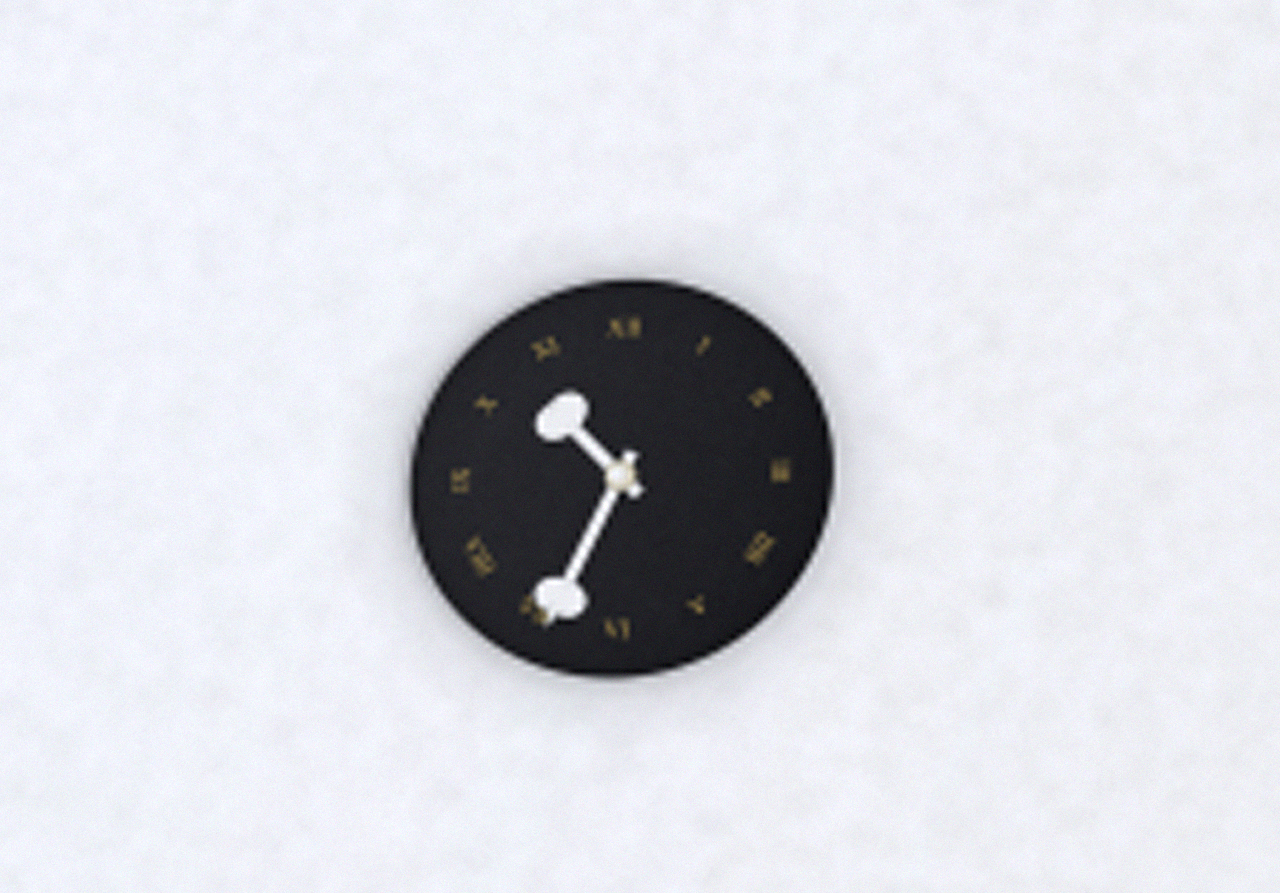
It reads 10,34
